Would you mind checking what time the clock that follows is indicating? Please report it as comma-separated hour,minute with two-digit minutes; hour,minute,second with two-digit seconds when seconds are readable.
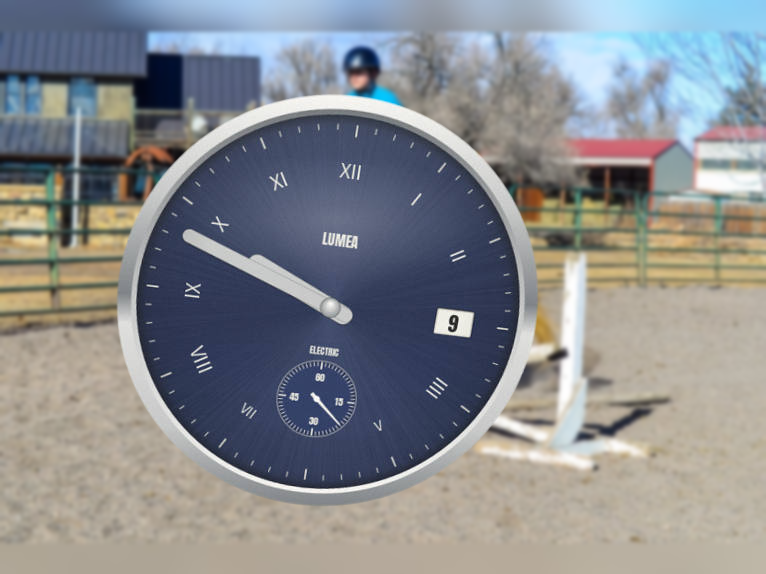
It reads 9,48,22
